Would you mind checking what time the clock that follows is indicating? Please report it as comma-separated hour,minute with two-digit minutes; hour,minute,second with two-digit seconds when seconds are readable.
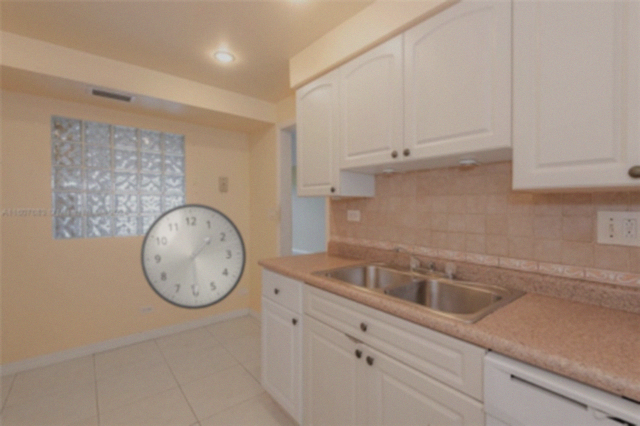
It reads 1,30
